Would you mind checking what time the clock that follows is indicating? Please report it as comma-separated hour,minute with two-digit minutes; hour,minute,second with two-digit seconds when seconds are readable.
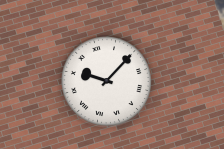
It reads 10,10
